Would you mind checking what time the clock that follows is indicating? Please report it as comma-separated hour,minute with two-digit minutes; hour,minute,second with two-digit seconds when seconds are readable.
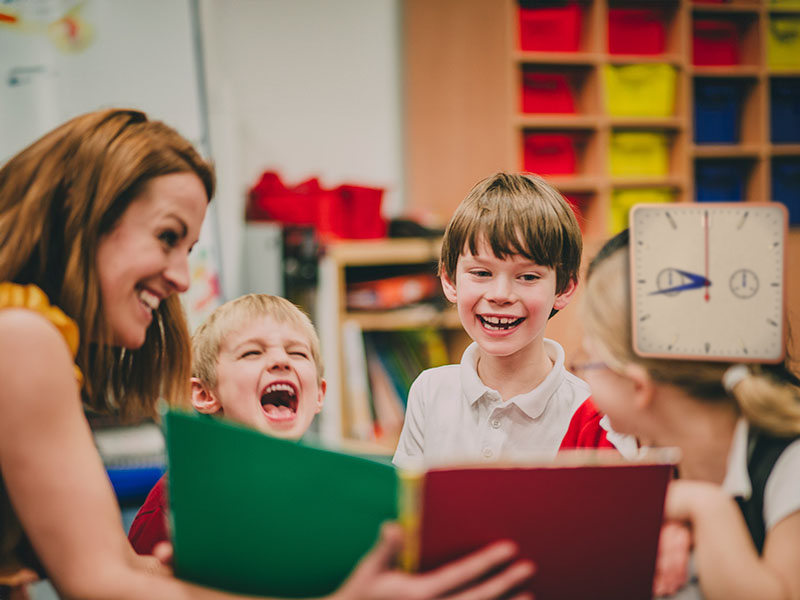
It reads 9,43
